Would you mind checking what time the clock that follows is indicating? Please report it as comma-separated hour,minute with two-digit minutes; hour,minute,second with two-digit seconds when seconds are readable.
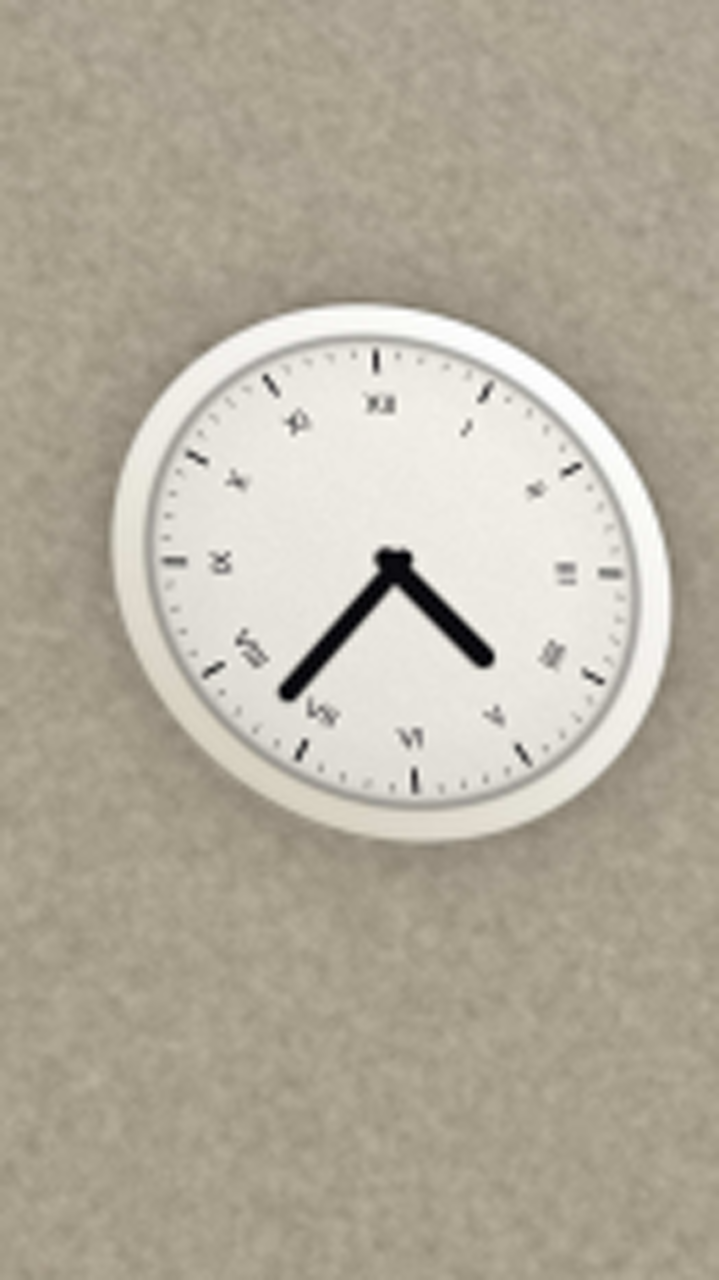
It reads 4,37
